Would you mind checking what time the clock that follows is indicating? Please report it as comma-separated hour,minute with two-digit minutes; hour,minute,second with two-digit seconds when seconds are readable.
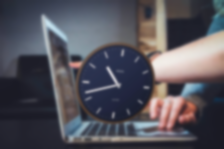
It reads 10,42
